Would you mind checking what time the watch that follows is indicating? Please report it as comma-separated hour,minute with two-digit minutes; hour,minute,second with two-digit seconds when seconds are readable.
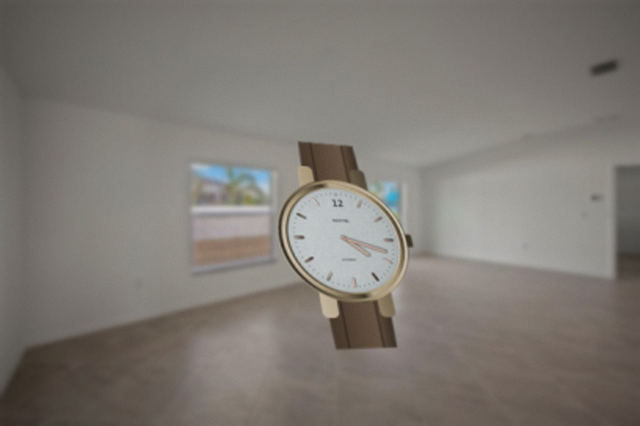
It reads 4,18
